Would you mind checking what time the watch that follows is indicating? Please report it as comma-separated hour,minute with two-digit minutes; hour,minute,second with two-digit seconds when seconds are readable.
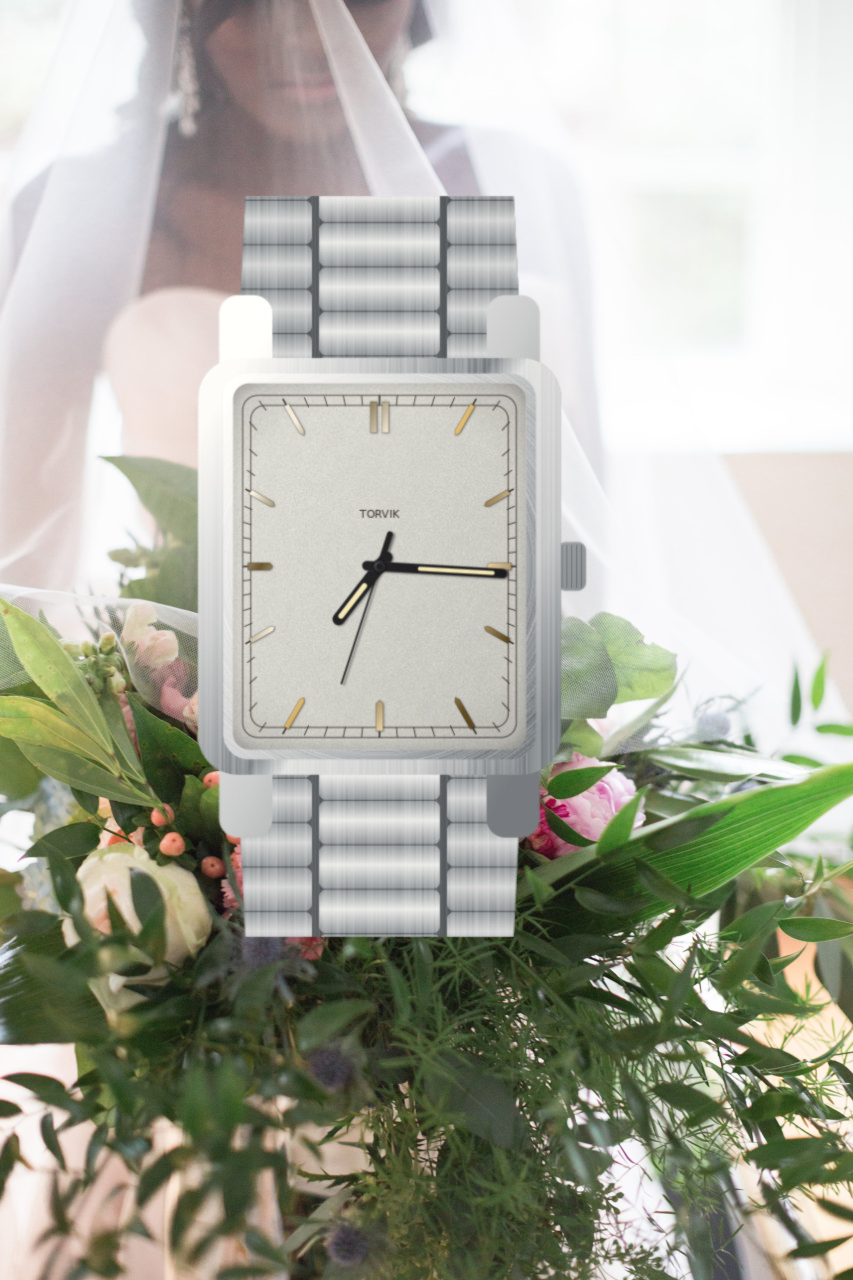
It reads 7,15,33
